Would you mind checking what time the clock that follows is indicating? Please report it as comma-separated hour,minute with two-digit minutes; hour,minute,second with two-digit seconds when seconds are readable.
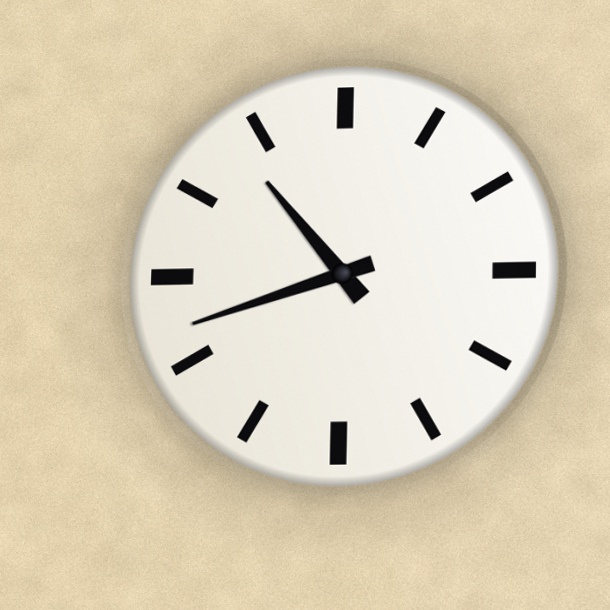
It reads 10,42
